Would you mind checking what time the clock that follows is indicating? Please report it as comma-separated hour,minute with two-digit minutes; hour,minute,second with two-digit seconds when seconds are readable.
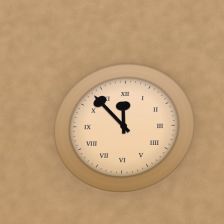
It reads 11,53
